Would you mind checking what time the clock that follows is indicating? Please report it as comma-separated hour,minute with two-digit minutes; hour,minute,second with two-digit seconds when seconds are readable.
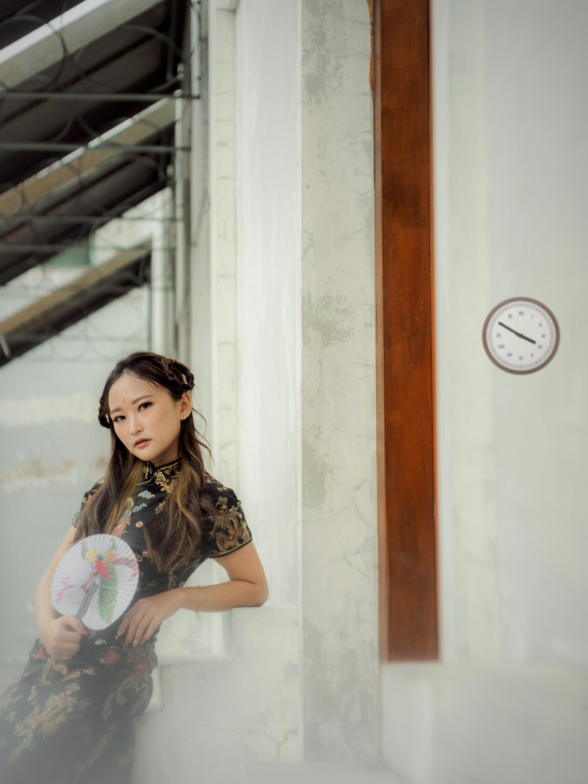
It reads 3,50
